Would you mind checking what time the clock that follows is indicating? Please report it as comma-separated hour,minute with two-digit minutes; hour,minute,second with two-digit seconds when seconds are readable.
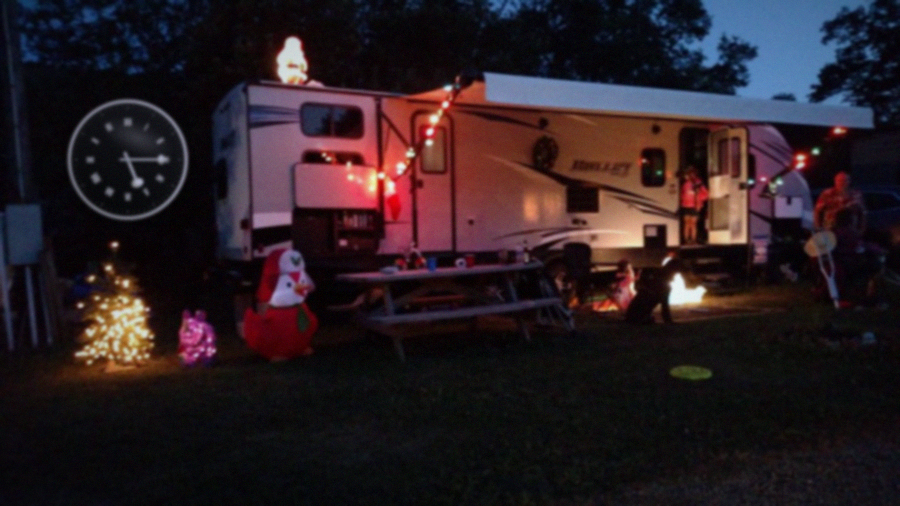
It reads 5,15
